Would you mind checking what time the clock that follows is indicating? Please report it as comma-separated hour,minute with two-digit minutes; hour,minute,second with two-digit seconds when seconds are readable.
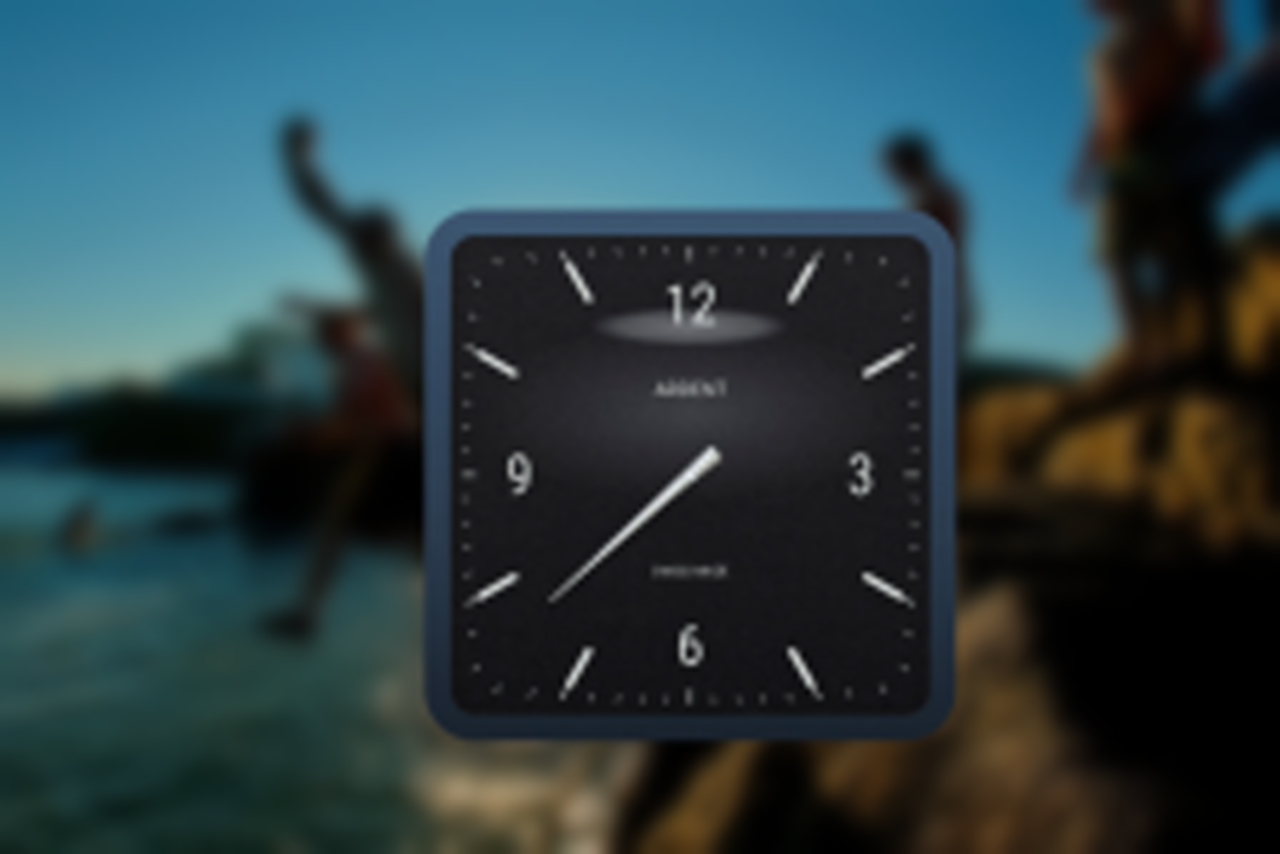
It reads 7,38
